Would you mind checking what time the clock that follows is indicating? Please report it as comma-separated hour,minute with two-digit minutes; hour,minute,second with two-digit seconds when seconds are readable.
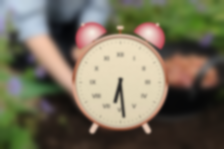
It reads 6,29
